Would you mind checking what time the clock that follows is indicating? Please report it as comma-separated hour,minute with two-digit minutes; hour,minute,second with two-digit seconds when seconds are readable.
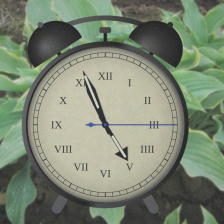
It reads 4,56,15
